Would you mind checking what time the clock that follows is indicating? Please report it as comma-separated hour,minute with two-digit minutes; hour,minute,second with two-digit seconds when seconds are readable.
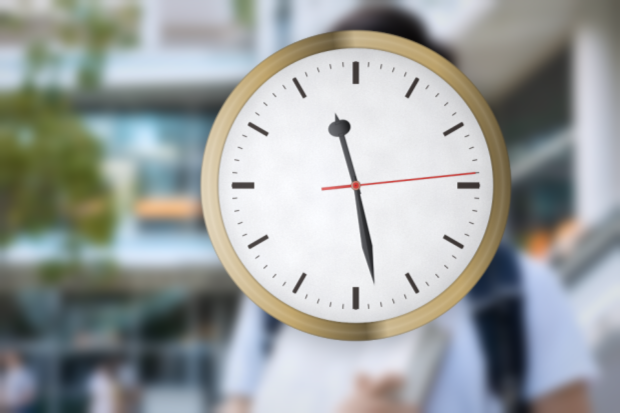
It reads 11,28,14
